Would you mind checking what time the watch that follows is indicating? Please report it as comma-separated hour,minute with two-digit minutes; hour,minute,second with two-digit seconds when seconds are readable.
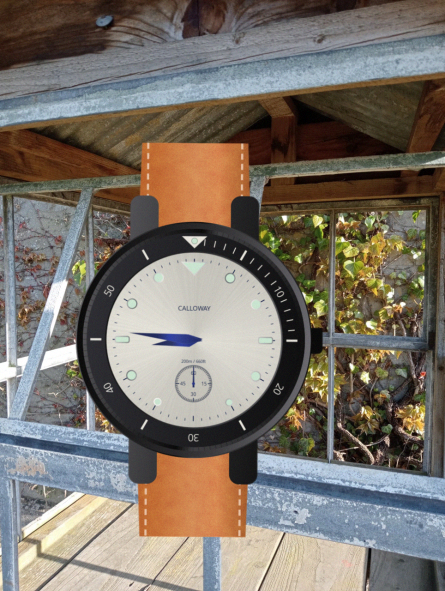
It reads 8,46
